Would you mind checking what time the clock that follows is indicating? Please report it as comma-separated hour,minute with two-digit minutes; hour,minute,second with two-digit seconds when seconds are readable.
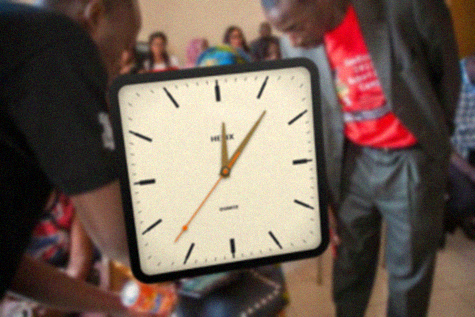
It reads 12,06,37
